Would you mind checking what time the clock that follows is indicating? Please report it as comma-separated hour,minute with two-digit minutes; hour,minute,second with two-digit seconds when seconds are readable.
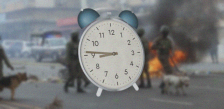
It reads 8,46
